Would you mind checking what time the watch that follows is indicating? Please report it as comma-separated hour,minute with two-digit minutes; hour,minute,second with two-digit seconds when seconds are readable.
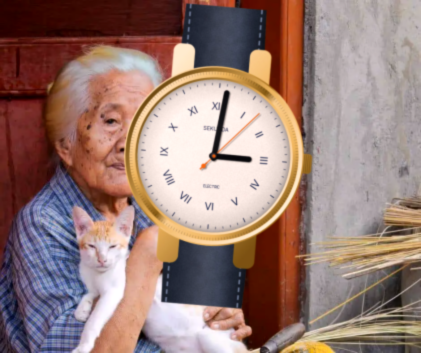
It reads 3,01,07
